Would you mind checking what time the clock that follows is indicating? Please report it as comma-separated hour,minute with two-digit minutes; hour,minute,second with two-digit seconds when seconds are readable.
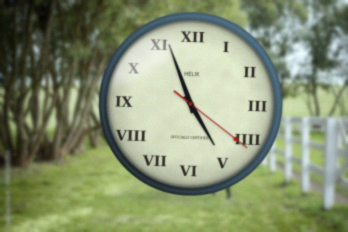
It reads 4,56,21
